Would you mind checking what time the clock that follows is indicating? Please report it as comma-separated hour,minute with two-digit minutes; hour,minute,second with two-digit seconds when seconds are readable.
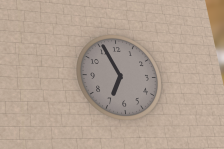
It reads 6,56
